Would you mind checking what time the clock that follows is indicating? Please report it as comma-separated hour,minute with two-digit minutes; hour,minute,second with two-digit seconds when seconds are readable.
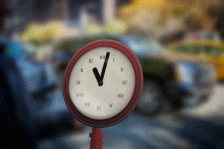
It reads 11,02
